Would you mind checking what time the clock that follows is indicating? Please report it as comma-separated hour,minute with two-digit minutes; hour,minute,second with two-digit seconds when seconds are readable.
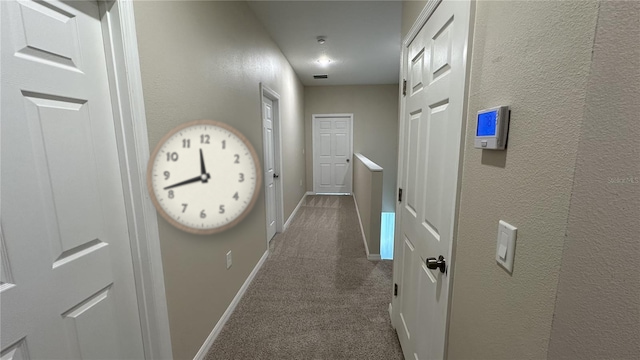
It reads 11,42
